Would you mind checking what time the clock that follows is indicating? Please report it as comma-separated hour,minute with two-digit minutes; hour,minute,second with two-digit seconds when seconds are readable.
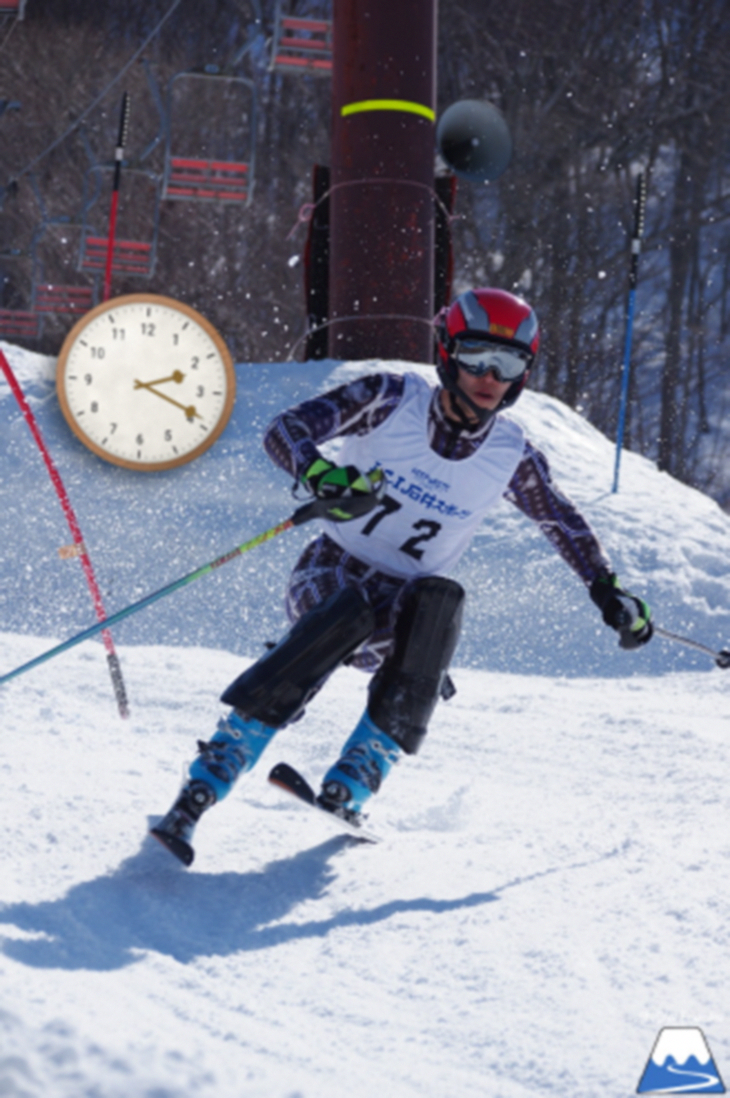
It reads 2,19
